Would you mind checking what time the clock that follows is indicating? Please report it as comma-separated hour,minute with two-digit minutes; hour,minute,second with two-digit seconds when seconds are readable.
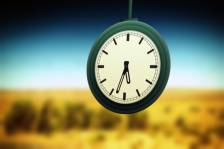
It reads 5,33
